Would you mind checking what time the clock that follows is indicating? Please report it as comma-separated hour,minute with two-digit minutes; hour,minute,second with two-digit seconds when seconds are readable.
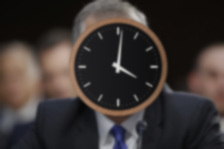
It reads 4,01
